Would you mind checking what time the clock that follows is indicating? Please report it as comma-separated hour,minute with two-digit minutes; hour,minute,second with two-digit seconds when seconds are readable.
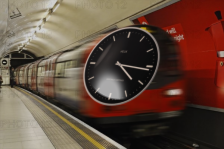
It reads 4,16
